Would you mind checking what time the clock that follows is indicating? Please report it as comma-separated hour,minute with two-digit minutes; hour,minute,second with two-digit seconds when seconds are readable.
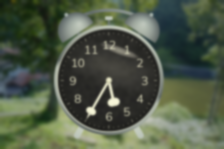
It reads 5,35
